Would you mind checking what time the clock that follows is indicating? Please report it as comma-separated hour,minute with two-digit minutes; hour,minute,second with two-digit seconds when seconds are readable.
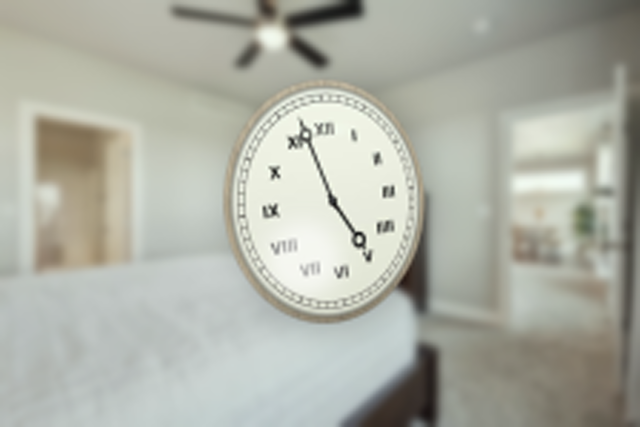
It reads 4,57
